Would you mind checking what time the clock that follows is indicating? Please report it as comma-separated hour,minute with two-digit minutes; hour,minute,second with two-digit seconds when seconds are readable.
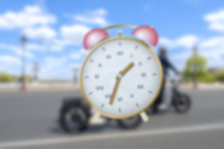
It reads 1,33
